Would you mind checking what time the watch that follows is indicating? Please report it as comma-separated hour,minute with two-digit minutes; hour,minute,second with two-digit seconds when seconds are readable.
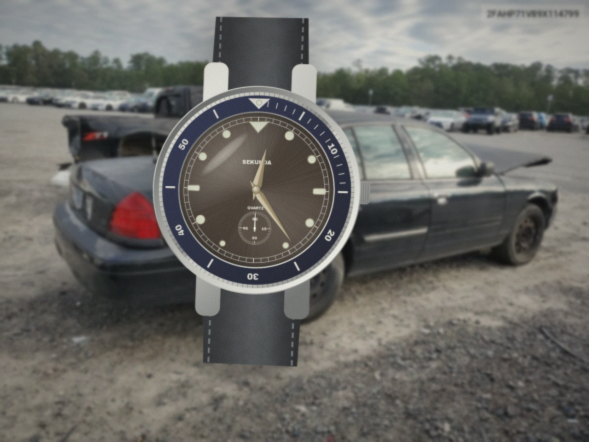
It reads 12,24
